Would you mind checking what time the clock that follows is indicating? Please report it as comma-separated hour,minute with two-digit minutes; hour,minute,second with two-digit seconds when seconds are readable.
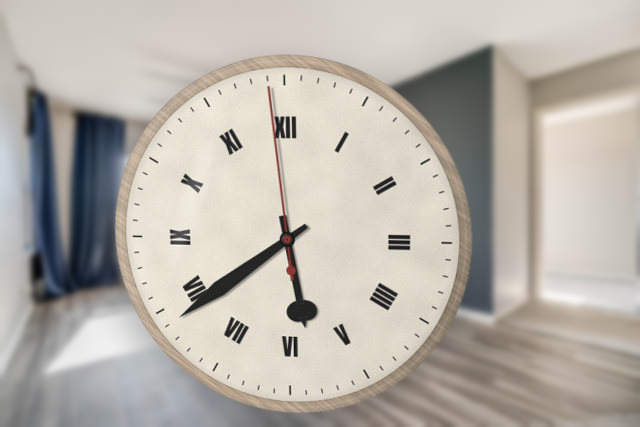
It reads 5,38,59
